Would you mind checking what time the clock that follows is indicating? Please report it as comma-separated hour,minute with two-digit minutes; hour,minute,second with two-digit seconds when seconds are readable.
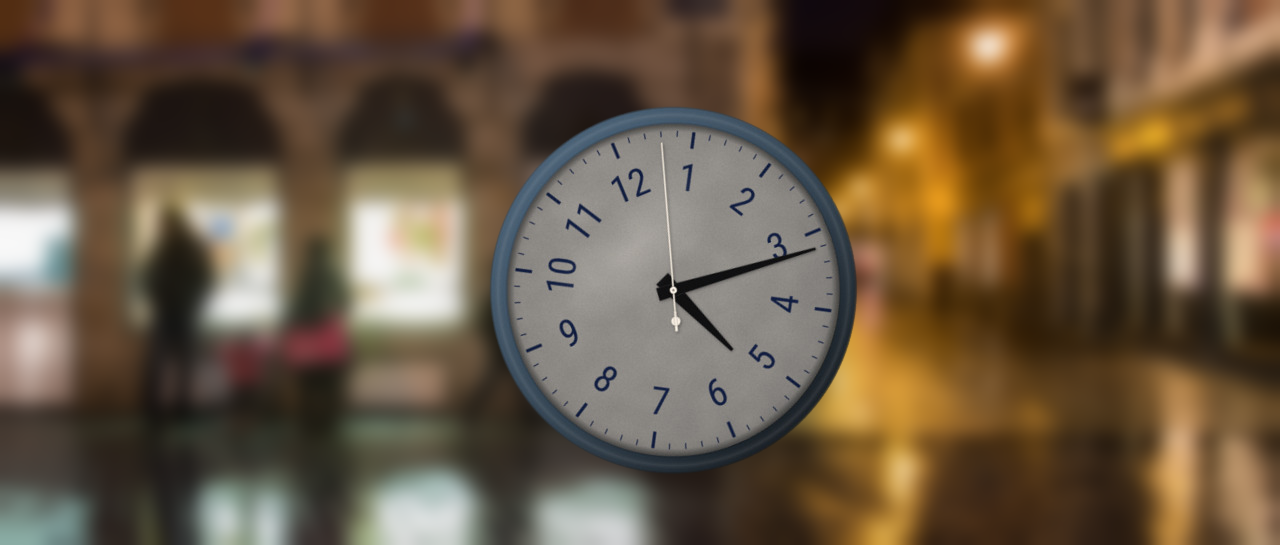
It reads 5,16,03
